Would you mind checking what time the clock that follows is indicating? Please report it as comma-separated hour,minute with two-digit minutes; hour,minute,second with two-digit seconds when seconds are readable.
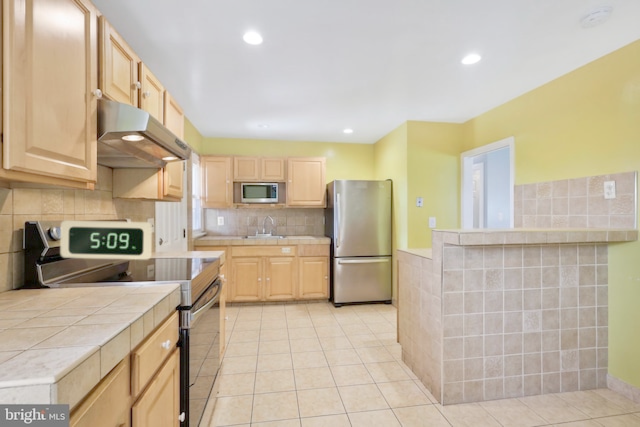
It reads 5,09
